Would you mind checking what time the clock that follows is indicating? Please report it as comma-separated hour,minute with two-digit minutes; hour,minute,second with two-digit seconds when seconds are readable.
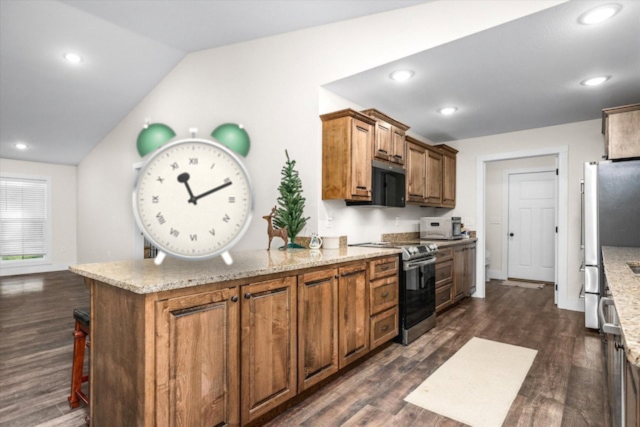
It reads 11,11
